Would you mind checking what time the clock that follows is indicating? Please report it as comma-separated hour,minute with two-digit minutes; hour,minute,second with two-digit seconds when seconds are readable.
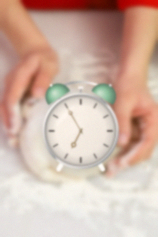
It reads 6,55
